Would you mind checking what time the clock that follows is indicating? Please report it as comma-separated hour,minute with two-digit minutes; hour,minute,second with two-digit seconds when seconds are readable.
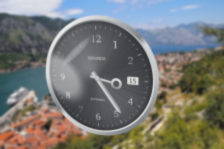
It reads 3,24
